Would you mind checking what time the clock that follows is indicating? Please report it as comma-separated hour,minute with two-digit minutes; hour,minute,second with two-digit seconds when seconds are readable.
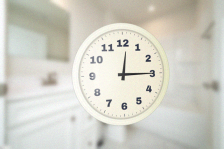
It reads 12,15
